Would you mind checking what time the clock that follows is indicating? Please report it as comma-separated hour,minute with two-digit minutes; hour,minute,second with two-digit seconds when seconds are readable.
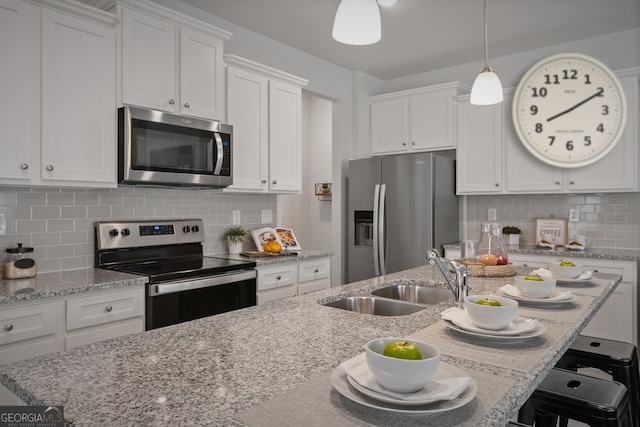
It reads 8,10
